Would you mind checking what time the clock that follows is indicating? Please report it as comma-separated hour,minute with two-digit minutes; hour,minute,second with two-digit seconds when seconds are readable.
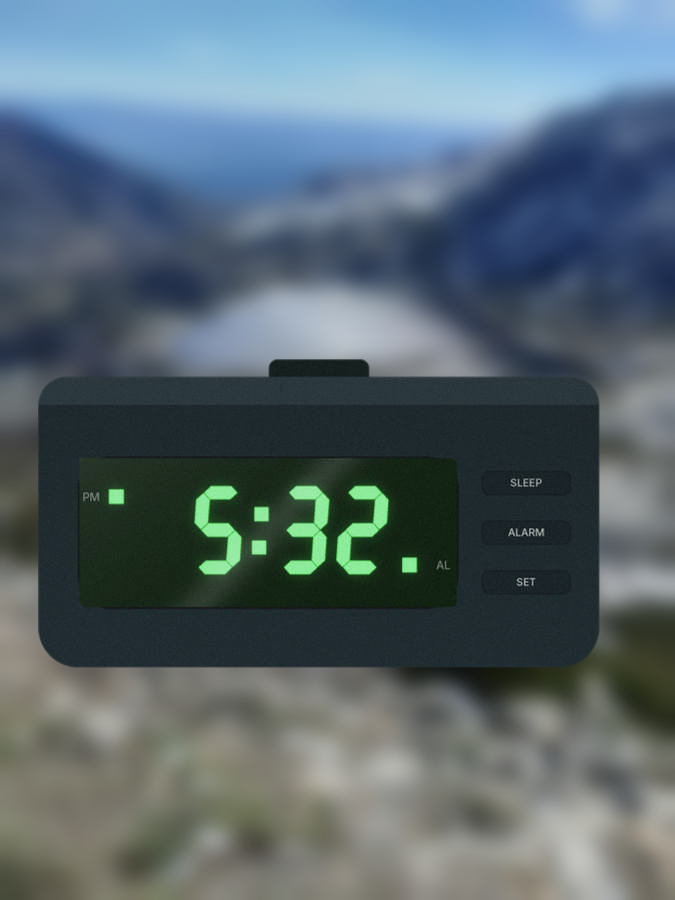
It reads 5,32
